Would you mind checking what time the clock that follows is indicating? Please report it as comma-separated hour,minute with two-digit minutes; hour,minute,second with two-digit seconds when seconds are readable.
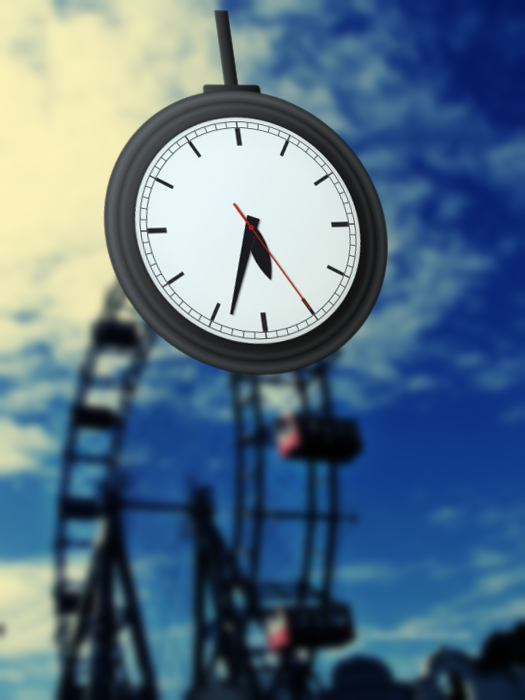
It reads 5,33,25
